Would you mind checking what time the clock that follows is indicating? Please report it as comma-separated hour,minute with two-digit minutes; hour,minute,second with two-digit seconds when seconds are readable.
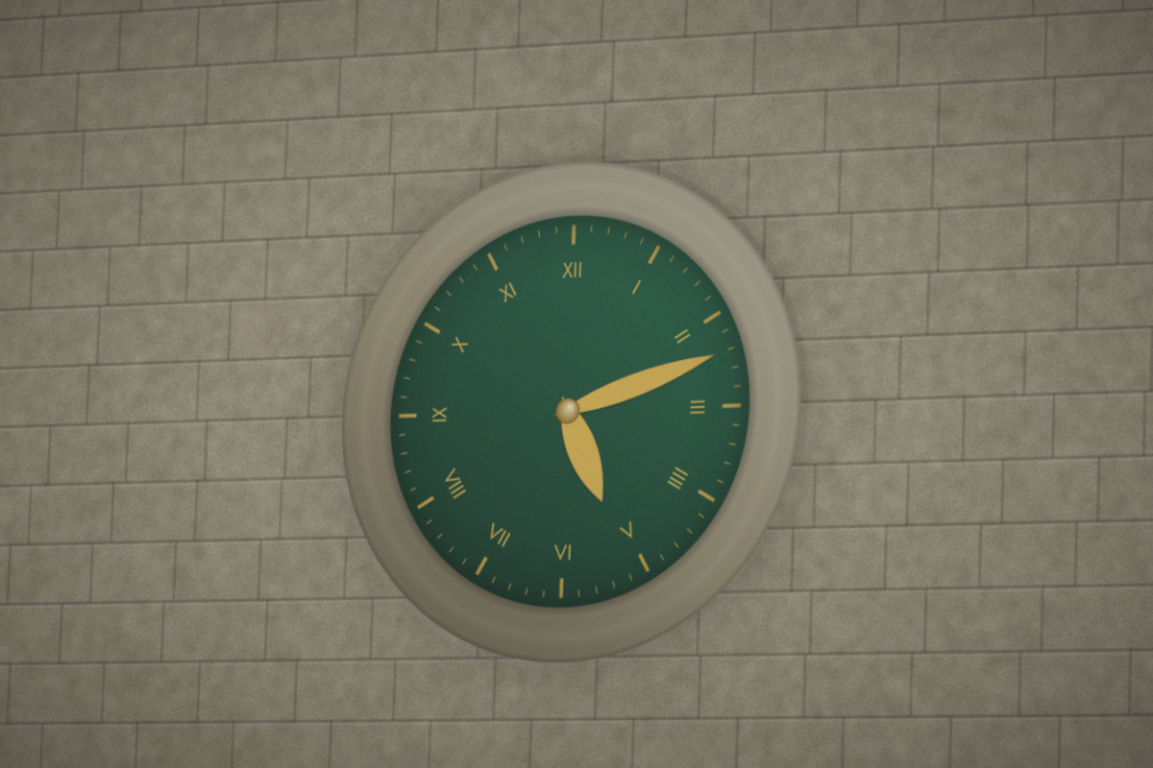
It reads 5,12
